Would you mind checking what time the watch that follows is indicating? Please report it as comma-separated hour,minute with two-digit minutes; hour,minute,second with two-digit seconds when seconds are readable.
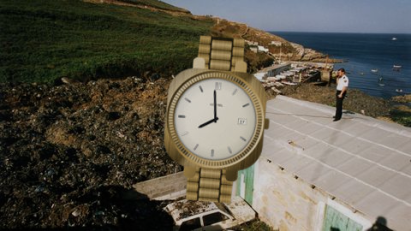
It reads 7,59
